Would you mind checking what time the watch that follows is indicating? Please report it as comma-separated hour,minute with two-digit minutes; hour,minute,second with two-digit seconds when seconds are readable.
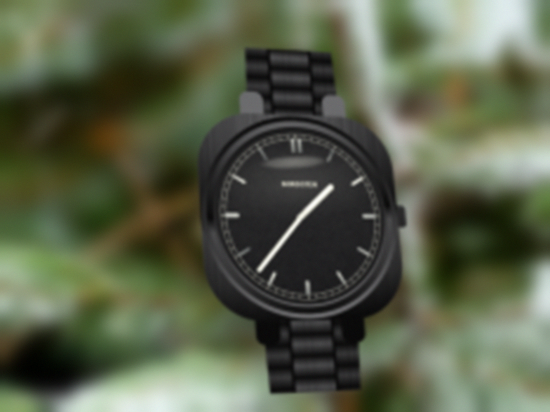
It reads 1,37
